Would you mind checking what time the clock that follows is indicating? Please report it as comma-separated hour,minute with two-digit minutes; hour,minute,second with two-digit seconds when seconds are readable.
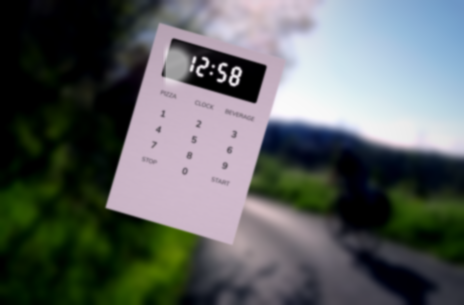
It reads 12,58
